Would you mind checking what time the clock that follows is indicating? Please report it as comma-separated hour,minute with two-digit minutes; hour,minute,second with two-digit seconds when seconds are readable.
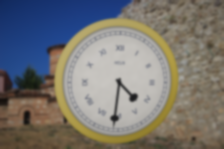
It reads 4,31
